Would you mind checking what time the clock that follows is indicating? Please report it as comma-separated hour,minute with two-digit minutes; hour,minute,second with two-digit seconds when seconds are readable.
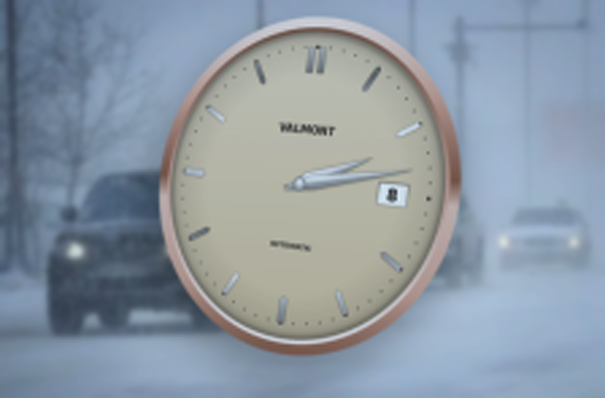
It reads 2,13
